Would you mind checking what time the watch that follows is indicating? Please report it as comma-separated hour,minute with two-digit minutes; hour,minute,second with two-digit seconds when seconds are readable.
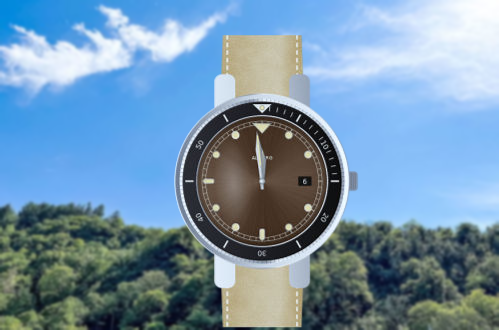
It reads 11,59
